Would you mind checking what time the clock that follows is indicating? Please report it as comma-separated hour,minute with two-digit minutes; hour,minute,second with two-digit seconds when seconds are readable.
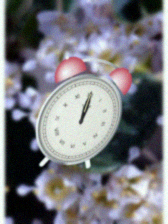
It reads 12,00
